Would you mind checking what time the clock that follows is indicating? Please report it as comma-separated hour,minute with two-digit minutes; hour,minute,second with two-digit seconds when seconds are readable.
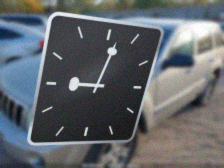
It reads 9,02
